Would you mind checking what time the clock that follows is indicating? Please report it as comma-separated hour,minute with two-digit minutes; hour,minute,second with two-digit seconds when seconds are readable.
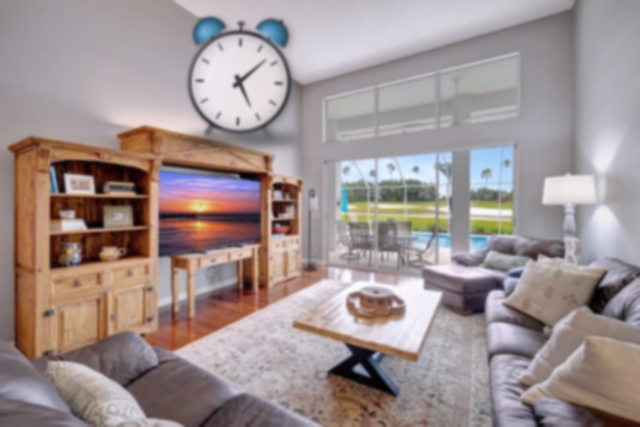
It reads 5,08
